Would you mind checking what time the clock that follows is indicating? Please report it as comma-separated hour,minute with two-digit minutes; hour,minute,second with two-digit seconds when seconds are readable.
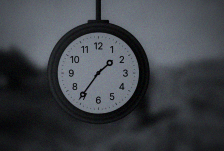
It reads 1,36
